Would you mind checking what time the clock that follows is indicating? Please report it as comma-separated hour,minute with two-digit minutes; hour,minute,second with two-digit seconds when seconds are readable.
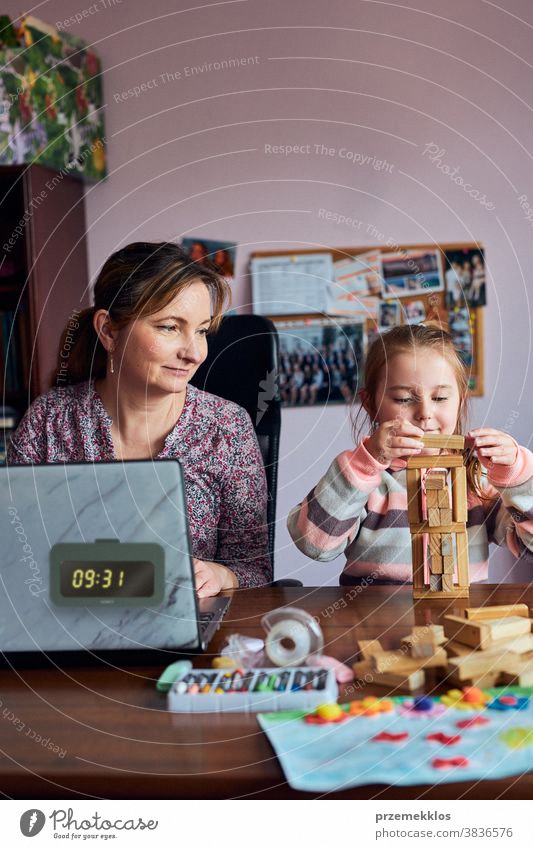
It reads 9,31
